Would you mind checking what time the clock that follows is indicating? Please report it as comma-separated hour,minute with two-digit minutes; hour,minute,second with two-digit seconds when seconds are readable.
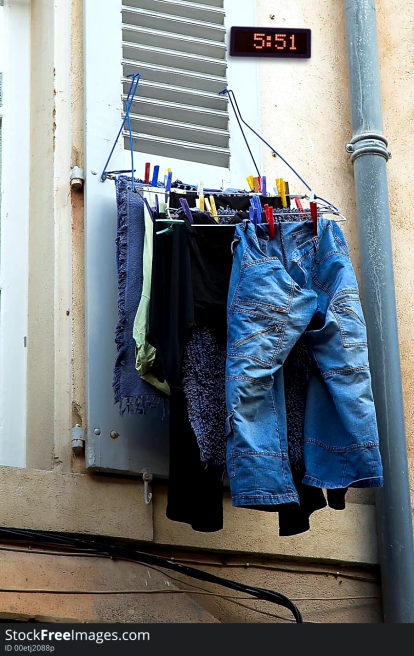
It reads 5,51
